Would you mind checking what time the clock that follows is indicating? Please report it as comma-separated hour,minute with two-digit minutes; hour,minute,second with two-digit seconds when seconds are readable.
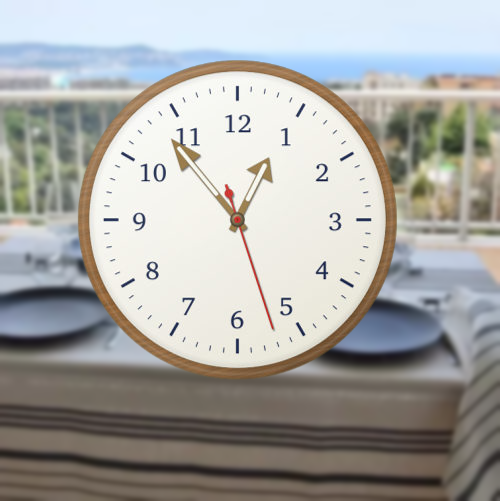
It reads 12,53,27
